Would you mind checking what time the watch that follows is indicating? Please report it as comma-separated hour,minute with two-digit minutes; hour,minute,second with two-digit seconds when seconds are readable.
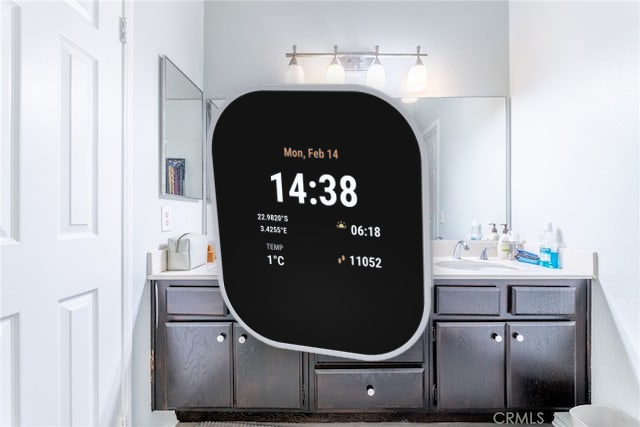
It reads 14,38
